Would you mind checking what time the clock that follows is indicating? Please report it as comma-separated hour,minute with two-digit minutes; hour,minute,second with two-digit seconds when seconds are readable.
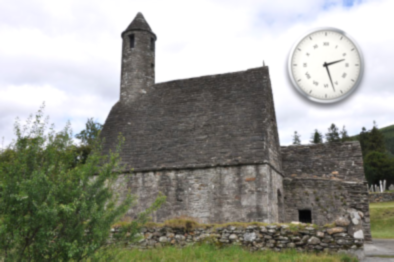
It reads 2,27
